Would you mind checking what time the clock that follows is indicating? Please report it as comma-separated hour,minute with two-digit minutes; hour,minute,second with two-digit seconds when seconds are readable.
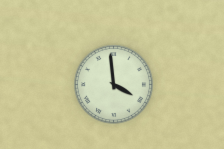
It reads 3,59
